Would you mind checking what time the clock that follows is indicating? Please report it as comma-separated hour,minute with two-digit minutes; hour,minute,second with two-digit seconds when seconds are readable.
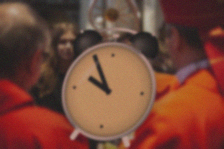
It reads 9,55
